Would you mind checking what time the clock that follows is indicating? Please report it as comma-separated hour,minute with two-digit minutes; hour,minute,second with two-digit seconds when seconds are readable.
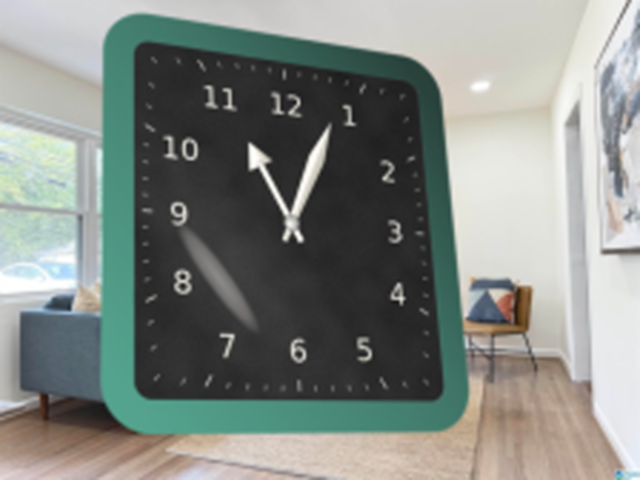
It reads 11,04
